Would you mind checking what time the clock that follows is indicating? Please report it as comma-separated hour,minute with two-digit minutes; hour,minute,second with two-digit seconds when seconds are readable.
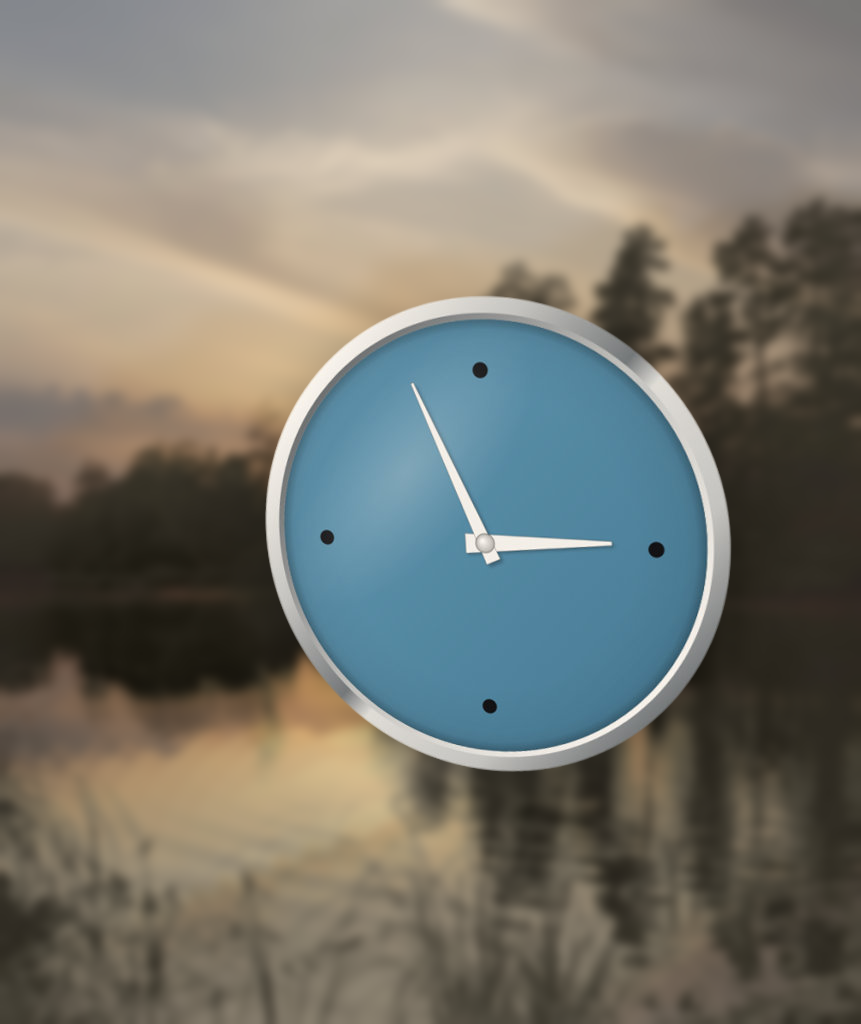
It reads 2,56
